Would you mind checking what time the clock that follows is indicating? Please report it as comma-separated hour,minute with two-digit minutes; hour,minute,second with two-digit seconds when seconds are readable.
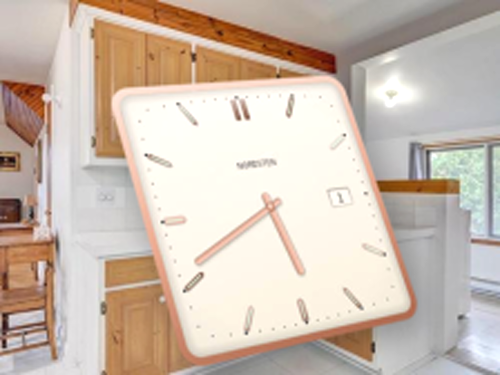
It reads 5,41
